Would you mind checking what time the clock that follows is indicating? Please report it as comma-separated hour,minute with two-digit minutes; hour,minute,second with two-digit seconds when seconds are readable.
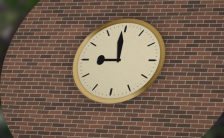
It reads 8,59
